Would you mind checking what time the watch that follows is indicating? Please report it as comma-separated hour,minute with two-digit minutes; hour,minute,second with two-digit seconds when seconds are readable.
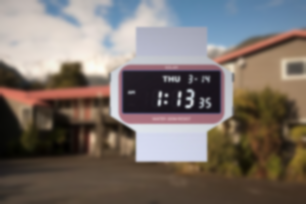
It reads 1,13
